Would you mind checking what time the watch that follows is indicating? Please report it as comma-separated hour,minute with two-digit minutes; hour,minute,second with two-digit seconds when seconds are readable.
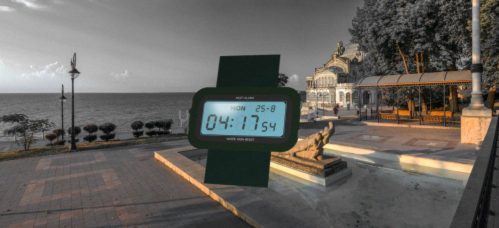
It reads 4,17,54
